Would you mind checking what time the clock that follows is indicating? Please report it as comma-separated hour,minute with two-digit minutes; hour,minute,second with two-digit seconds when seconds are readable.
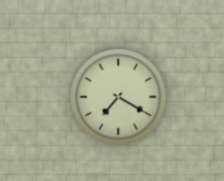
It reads 7,20
